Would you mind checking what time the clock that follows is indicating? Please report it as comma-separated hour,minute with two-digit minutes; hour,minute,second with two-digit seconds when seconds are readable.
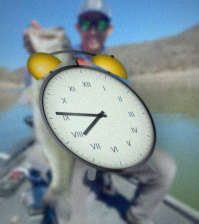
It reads 7,46
